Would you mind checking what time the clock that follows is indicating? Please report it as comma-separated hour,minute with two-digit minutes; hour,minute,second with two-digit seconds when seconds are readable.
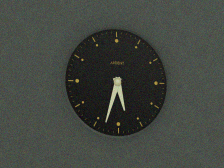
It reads 5,33
